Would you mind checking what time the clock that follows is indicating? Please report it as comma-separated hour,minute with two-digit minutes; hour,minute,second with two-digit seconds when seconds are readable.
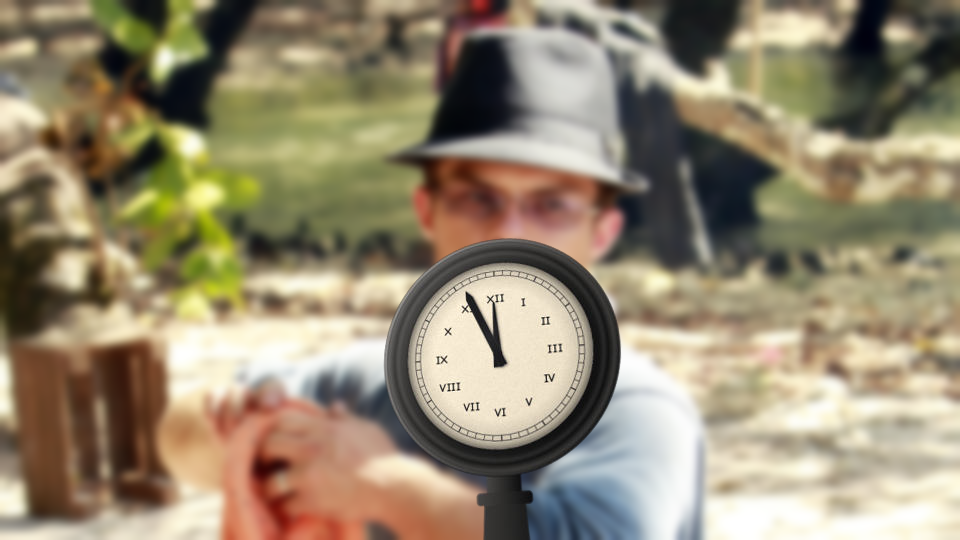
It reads 11,56
